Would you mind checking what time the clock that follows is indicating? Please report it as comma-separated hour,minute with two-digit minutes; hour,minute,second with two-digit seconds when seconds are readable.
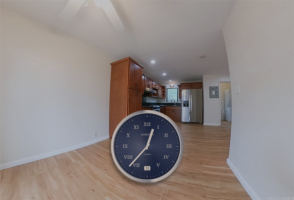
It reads 12,37
